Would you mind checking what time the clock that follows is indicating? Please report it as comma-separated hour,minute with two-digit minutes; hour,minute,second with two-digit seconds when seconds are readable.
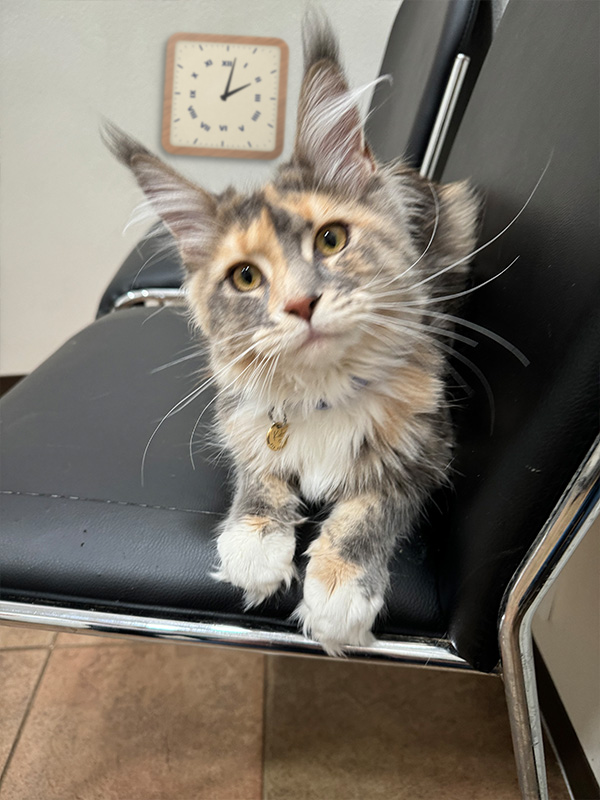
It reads 2,02
